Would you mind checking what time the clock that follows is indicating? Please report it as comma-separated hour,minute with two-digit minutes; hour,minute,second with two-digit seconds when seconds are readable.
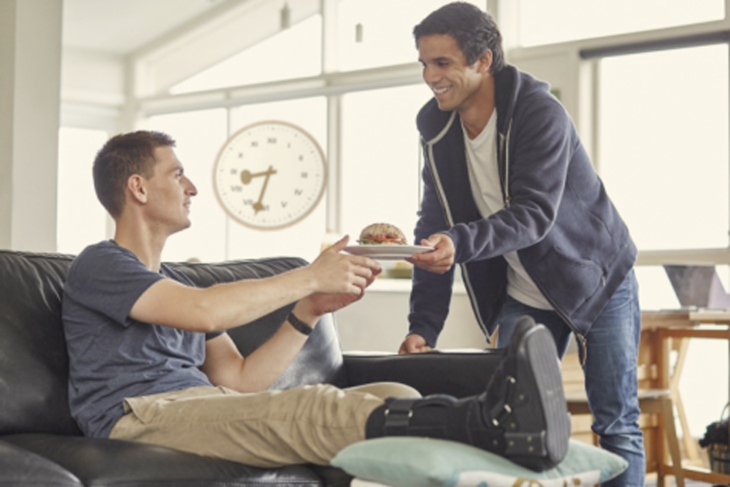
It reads 8,32
